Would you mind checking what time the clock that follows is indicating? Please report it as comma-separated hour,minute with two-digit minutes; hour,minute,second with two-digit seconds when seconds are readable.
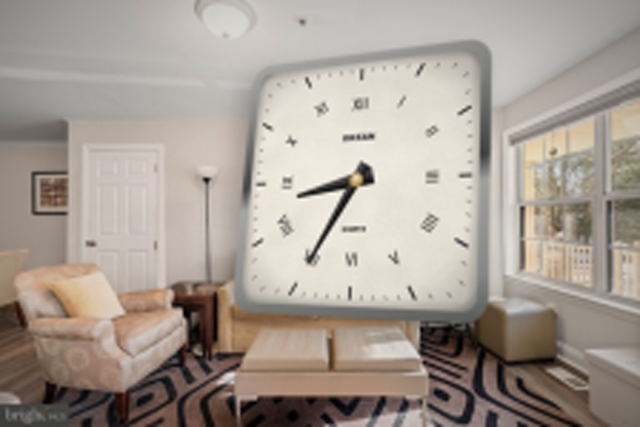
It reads 8,35
